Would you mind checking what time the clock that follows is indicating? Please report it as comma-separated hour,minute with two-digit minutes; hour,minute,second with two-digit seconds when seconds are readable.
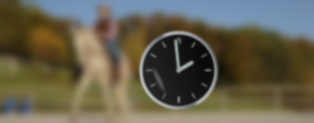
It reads 1,59
